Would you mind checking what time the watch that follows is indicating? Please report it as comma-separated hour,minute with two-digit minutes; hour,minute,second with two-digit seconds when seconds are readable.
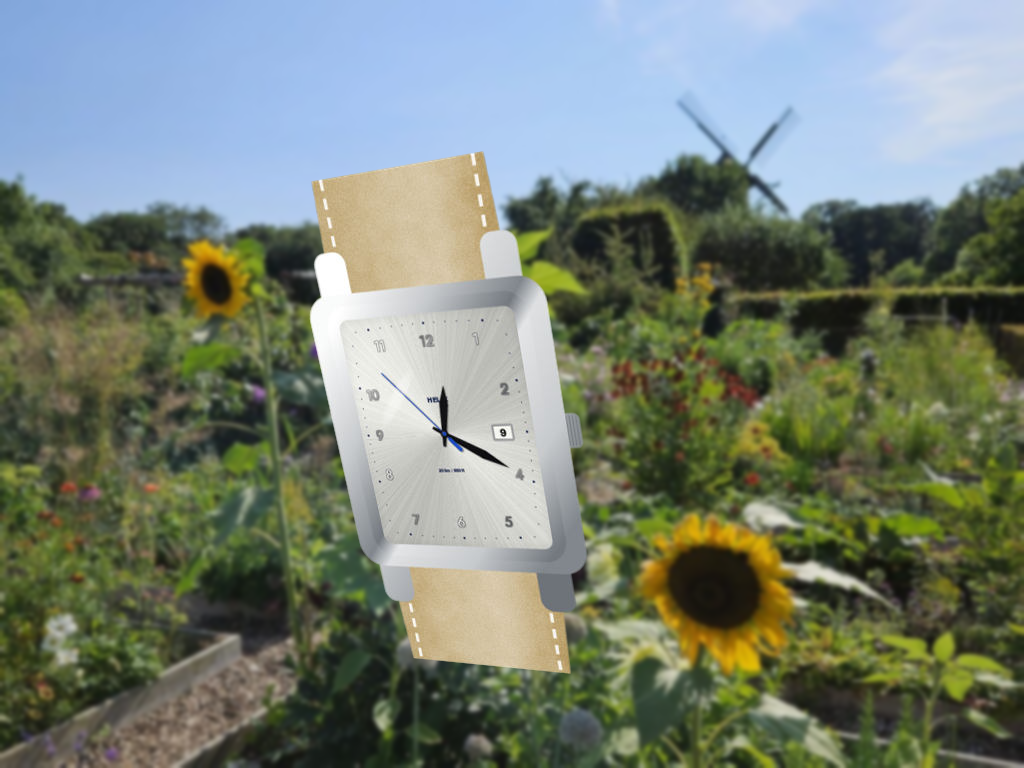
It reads 12,19,53
